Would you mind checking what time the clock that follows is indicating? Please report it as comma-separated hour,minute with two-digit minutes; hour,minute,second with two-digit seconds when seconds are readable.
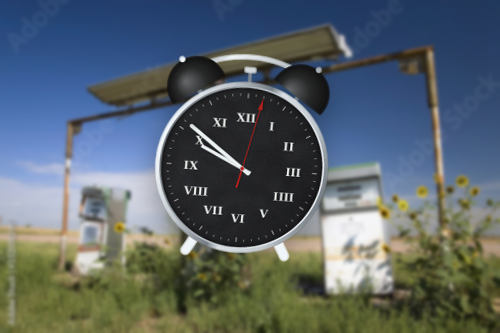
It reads 9,51,02
